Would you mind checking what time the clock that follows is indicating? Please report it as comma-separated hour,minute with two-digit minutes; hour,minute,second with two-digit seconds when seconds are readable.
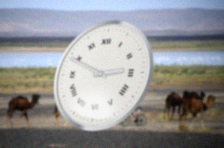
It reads 2,49
